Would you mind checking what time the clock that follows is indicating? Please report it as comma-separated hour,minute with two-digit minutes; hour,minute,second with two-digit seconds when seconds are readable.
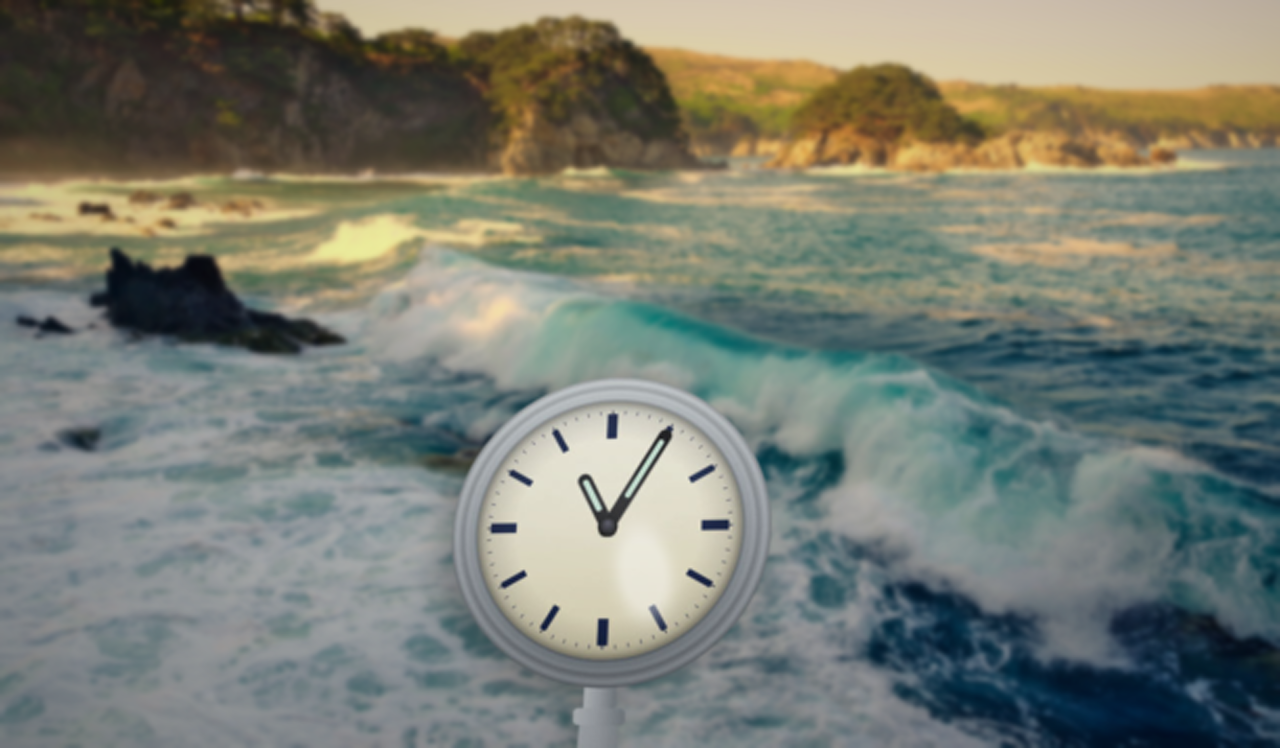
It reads 11,05
